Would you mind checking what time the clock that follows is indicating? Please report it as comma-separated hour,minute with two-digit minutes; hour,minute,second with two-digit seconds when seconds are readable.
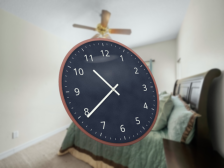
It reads 10,39
